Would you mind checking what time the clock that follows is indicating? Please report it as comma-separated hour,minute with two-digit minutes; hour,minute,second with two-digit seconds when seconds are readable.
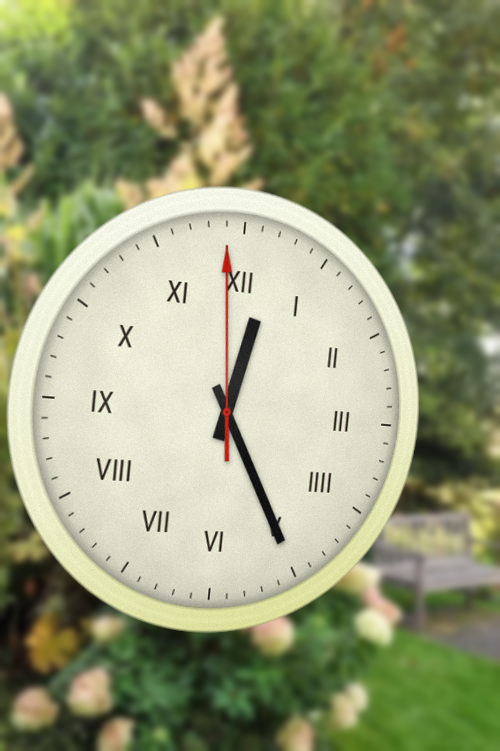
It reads 12,24,59
